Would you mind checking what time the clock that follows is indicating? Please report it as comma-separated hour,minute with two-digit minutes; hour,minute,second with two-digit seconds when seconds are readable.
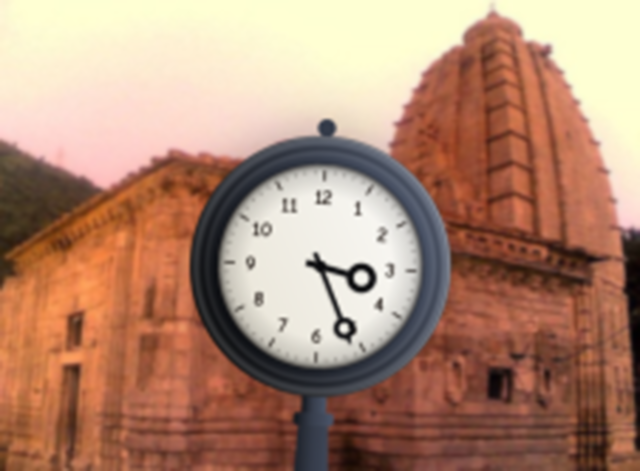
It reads 3,26
